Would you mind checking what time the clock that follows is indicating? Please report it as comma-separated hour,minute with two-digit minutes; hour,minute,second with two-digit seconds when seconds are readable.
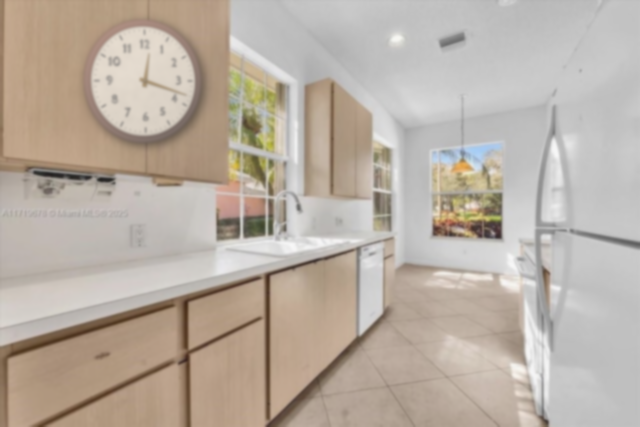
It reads 12,18
